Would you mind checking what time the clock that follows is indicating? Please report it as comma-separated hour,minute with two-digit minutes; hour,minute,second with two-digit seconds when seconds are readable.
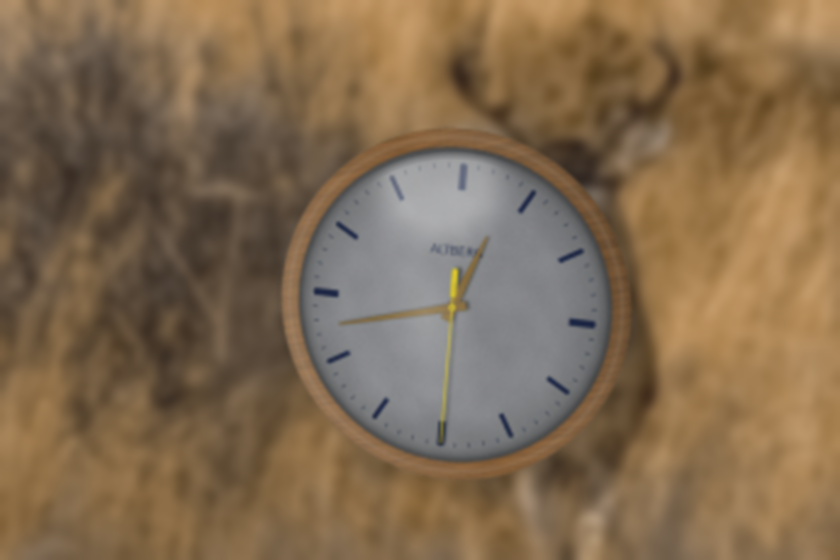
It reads 12,42,30
